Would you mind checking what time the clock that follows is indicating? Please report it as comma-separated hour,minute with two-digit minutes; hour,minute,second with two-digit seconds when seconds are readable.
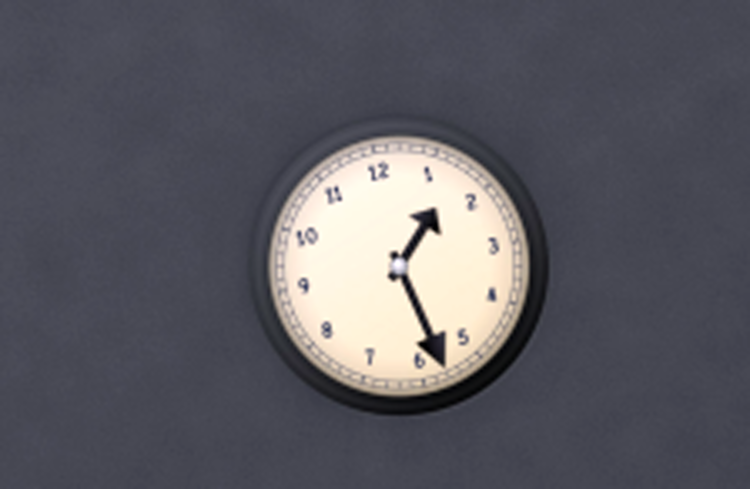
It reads 1,28
